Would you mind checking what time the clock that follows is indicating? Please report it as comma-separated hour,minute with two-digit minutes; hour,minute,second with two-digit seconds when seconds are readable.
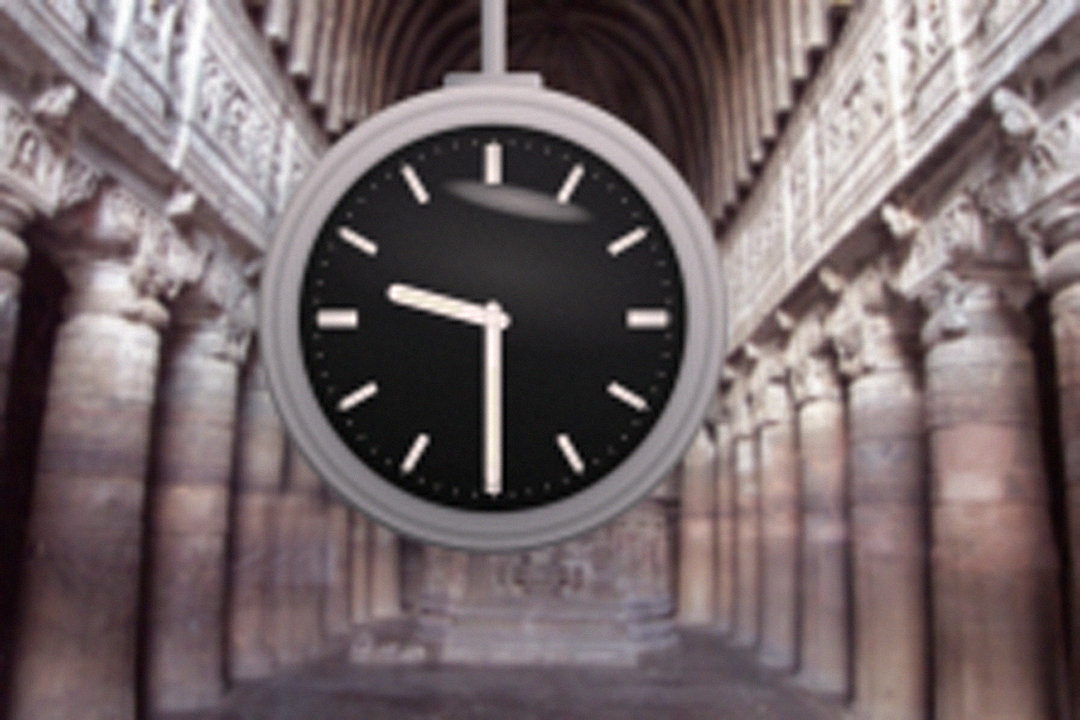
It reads 9,30
